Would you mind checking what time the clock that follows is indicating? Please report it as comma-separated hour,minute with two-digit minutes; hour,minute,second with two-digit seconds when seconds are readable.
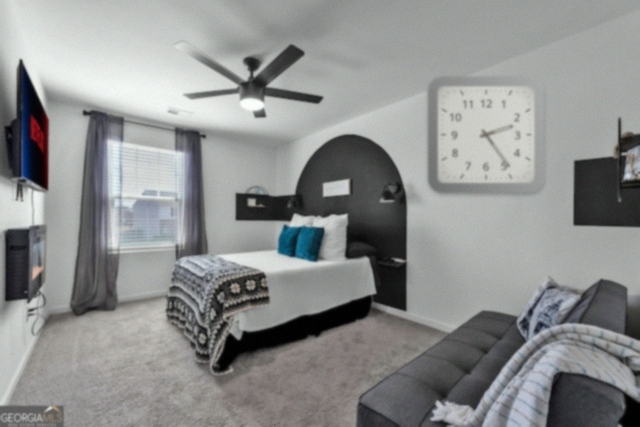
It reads 2,24
